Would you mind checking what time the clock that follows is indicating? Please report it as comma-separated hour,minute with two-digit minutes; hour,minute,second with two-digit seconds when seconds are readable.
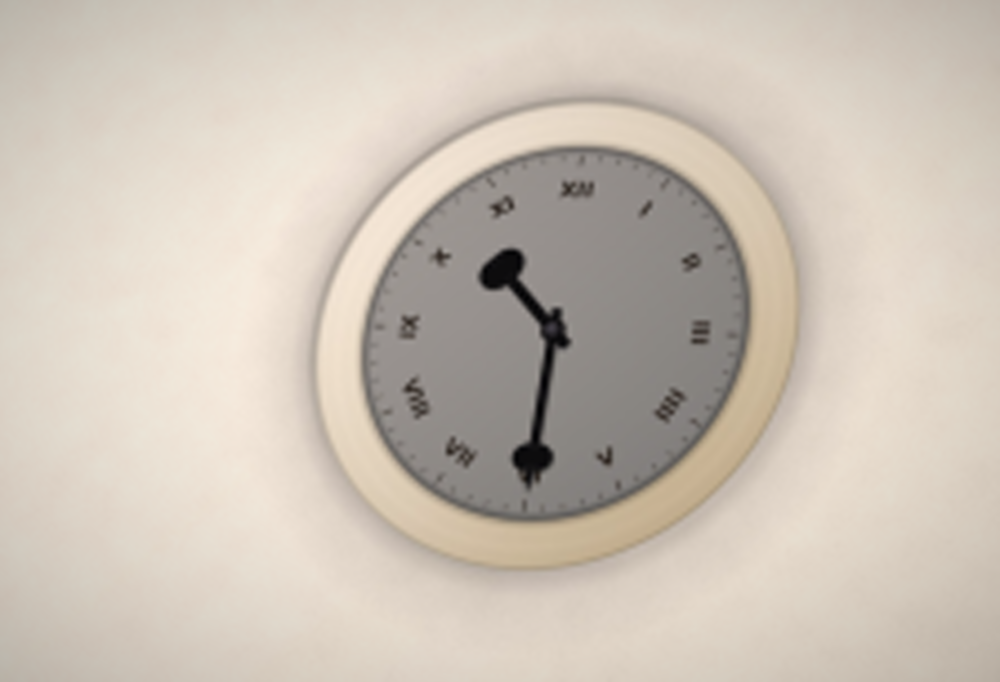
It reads 10,30
